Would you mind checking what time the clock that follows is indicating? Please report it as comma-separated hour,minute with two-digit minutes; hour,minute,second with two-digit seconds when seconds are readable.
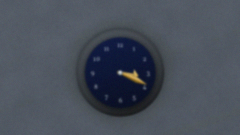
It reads 3,19
